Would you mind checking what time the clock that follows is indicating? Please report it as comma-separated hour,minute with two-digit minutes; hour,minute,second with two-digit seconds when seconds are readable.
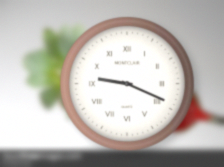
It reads 9,19
